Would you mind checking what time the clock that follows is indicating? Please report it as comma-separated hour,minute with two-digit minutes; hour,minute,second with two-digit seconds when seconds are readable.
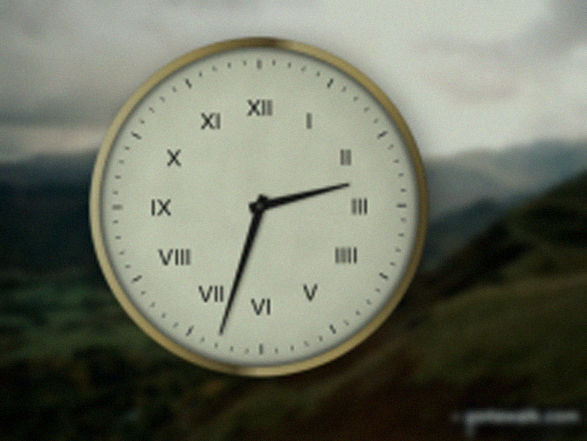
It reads 2,33
